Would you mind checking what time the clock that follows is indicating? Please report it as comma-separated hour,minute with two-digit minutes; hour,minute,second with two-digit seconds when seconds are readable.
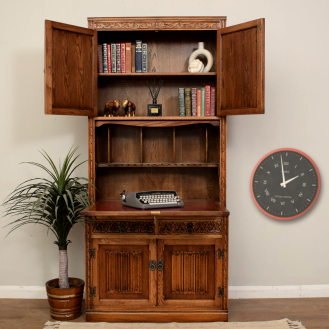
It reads 1,58
